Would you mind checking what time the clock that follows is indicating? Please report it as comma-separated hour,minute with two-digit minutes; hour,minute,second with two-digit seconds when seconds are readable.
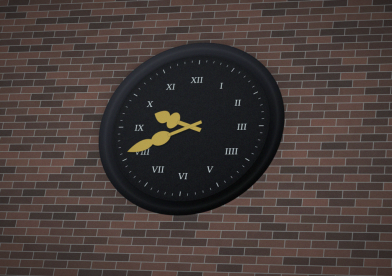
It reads 9,41
